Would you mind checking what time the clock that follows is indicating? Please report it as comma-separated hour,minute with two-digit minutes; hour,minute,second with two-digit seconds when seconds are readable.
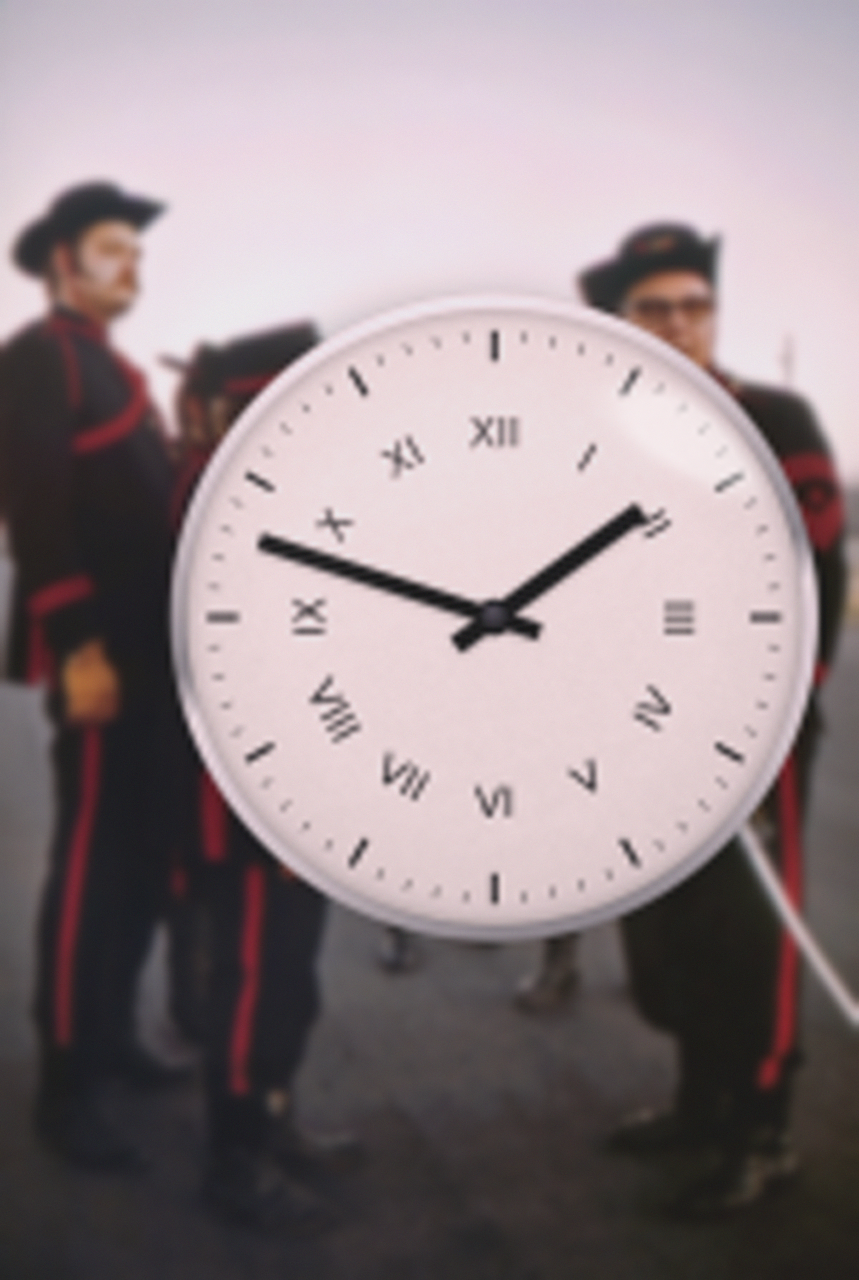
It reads 1,48
